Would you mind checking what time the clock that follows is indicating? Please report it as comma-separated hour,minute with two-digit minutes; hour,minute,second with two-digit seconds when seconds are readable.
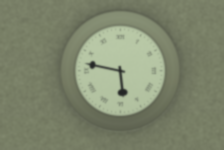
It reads 5,47
